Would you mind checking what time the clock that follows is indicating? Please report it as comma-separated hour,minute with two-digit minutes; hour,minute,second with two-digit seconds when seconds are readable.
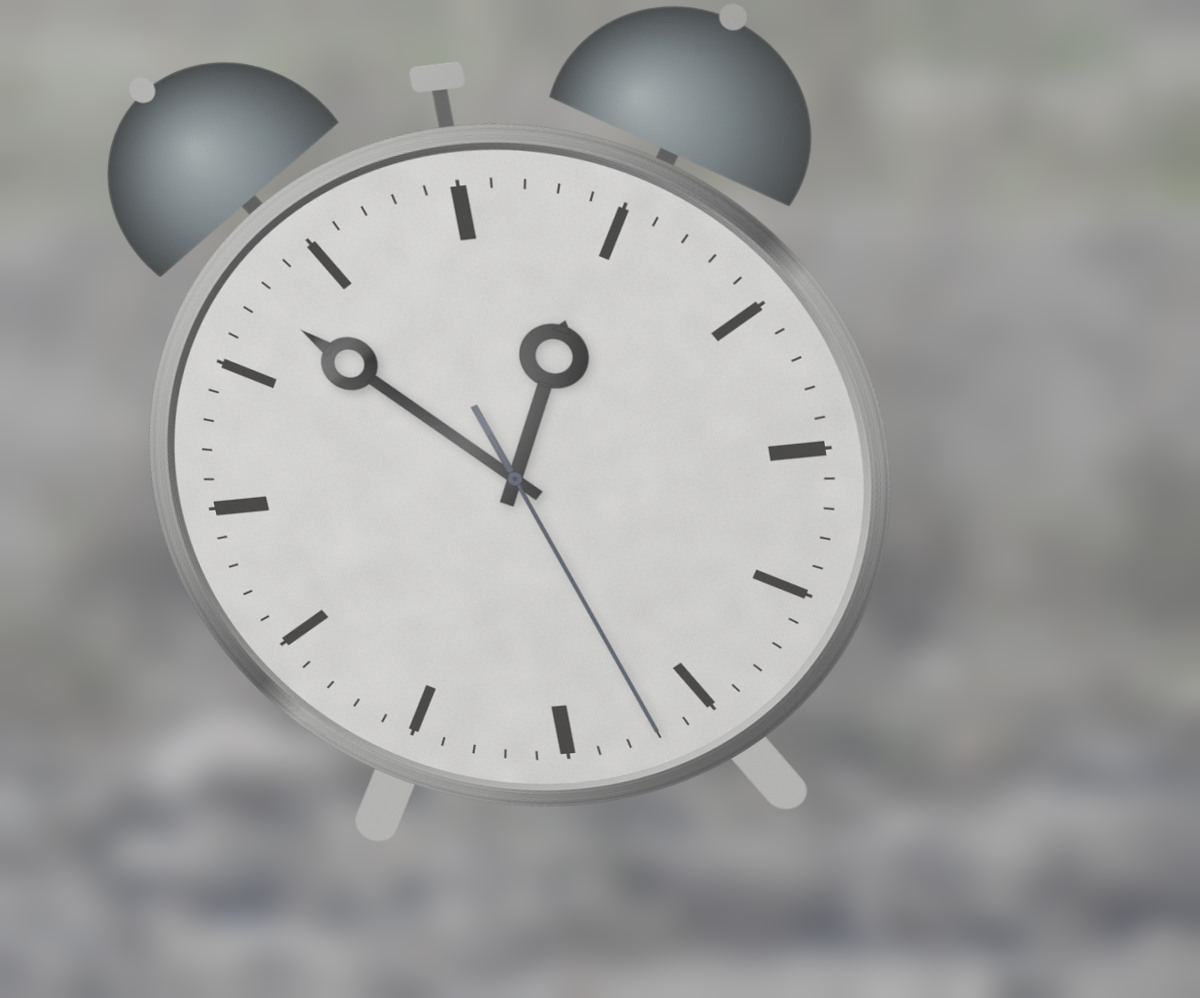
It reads 12,52,27
